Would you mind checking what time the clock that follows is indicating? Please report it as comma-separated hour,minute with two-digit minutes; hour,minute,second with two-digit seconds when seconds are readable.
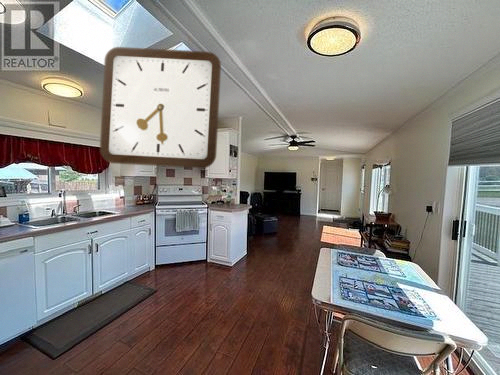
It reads 7,29
